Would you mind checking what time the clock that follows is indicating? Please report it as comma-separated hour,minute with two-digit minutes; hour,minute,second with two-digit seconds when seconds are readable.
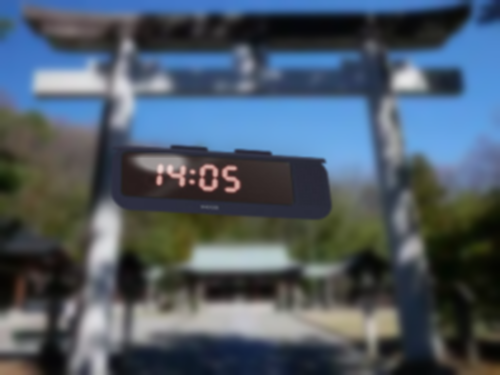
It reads 14,05
